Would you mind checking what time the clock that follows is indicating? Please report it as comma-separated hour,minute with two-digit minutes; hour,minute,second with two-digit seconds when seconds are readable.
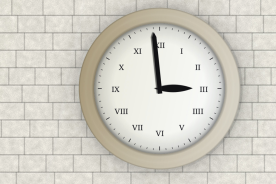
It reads 2,59
